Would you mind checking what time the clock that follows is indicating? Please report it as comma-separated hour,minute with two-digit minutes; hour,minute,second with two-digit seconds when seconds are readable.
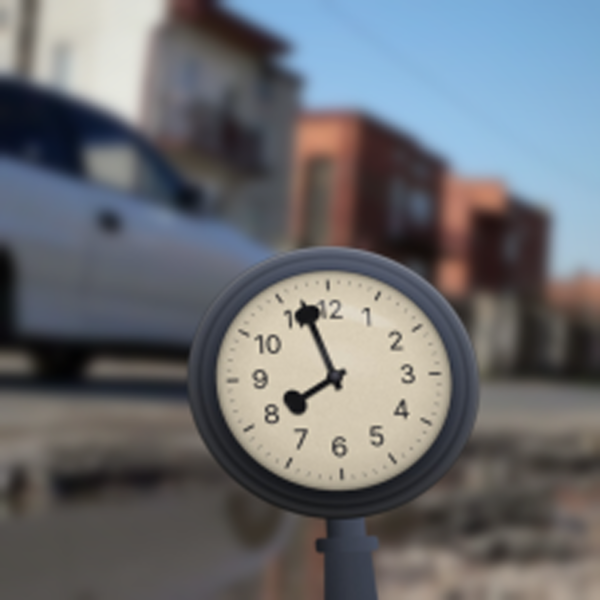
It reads 7,57
